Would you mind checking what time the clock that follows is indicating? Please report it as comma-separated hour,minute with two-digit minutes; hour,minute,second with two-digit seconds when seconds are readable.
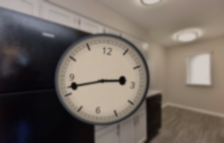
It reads 2,42
